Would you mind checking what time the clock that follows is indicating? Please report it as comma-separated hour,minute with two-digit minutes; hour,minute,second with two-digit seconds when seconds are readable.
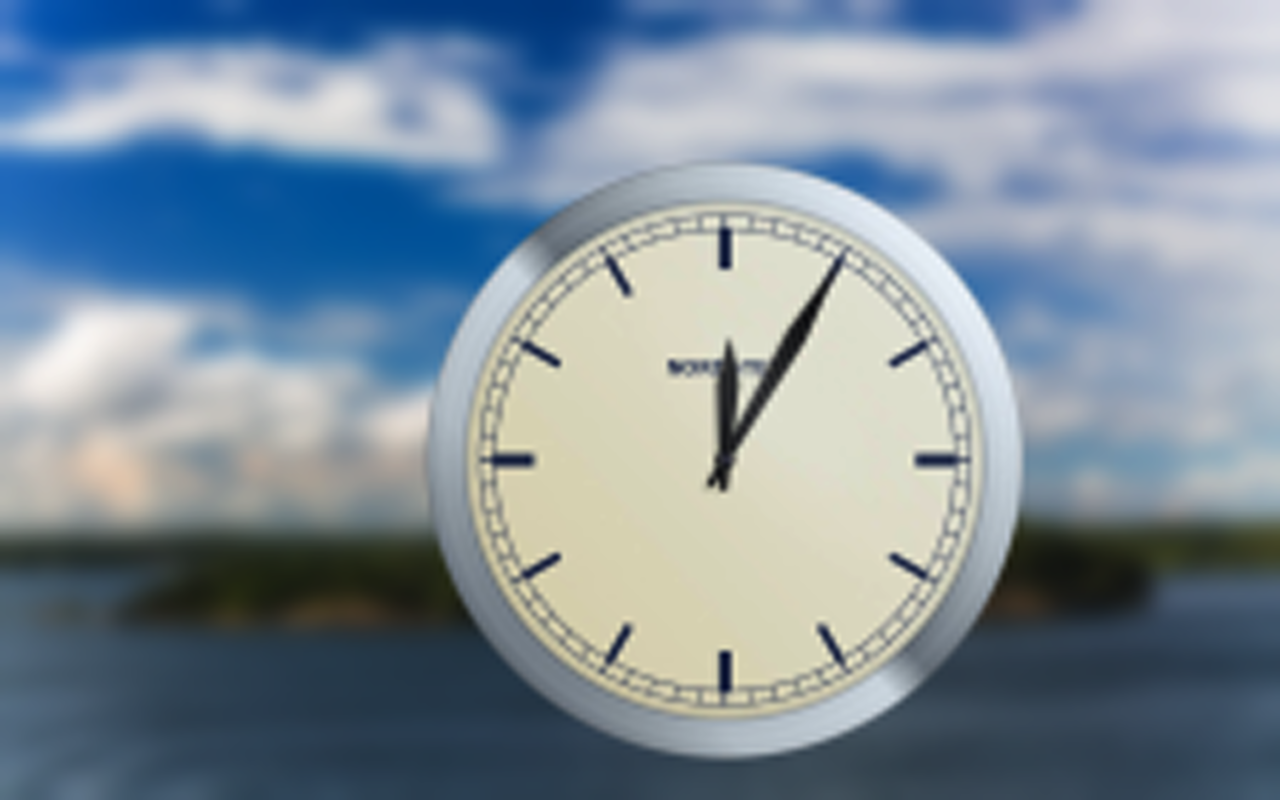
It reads 12,05
